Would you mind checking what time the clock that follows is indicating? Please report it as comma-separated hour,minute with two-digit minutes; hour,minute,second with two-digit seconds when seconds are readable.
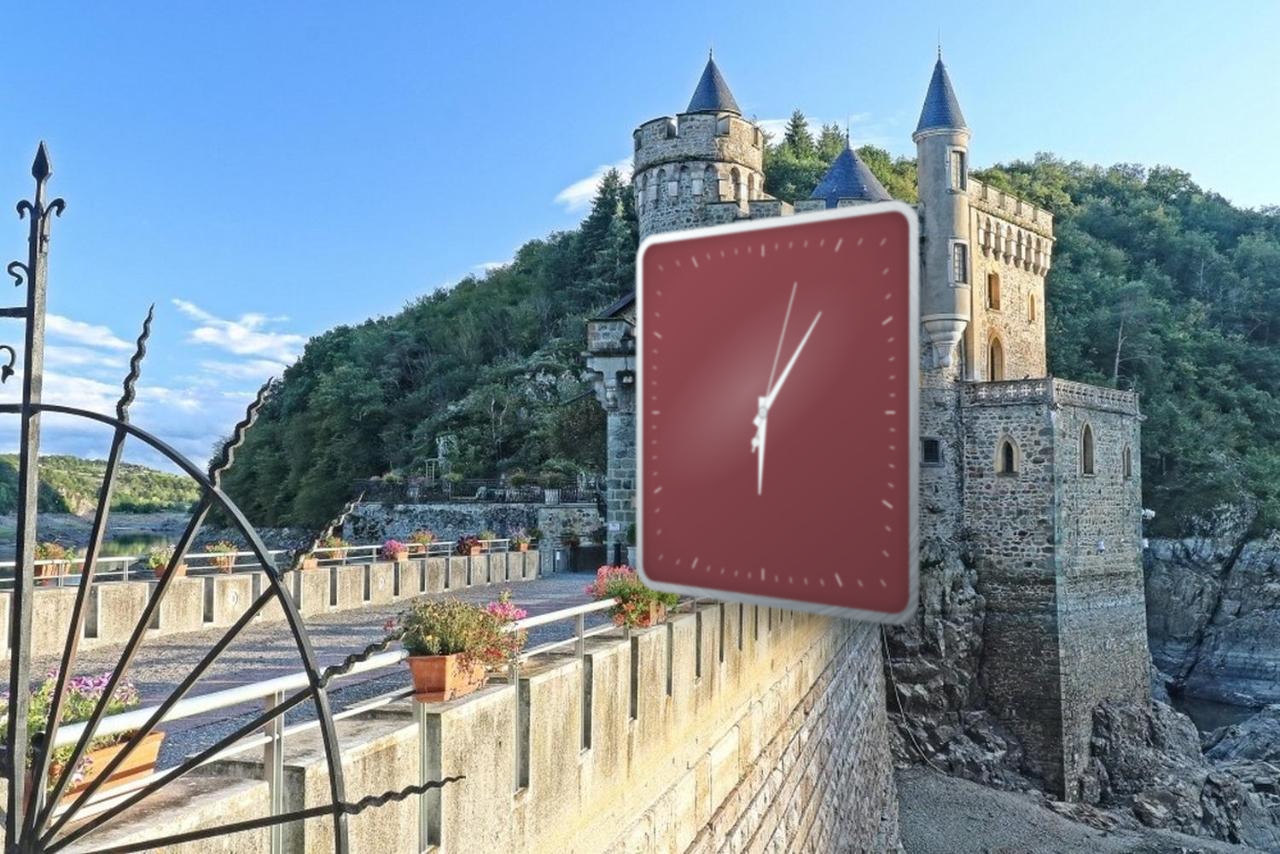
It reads 6,06,03
